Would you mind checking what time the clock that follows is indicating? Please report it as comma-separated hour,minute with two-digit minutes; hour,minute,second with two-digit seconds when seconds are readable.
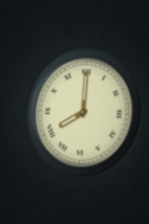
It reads 8,00
